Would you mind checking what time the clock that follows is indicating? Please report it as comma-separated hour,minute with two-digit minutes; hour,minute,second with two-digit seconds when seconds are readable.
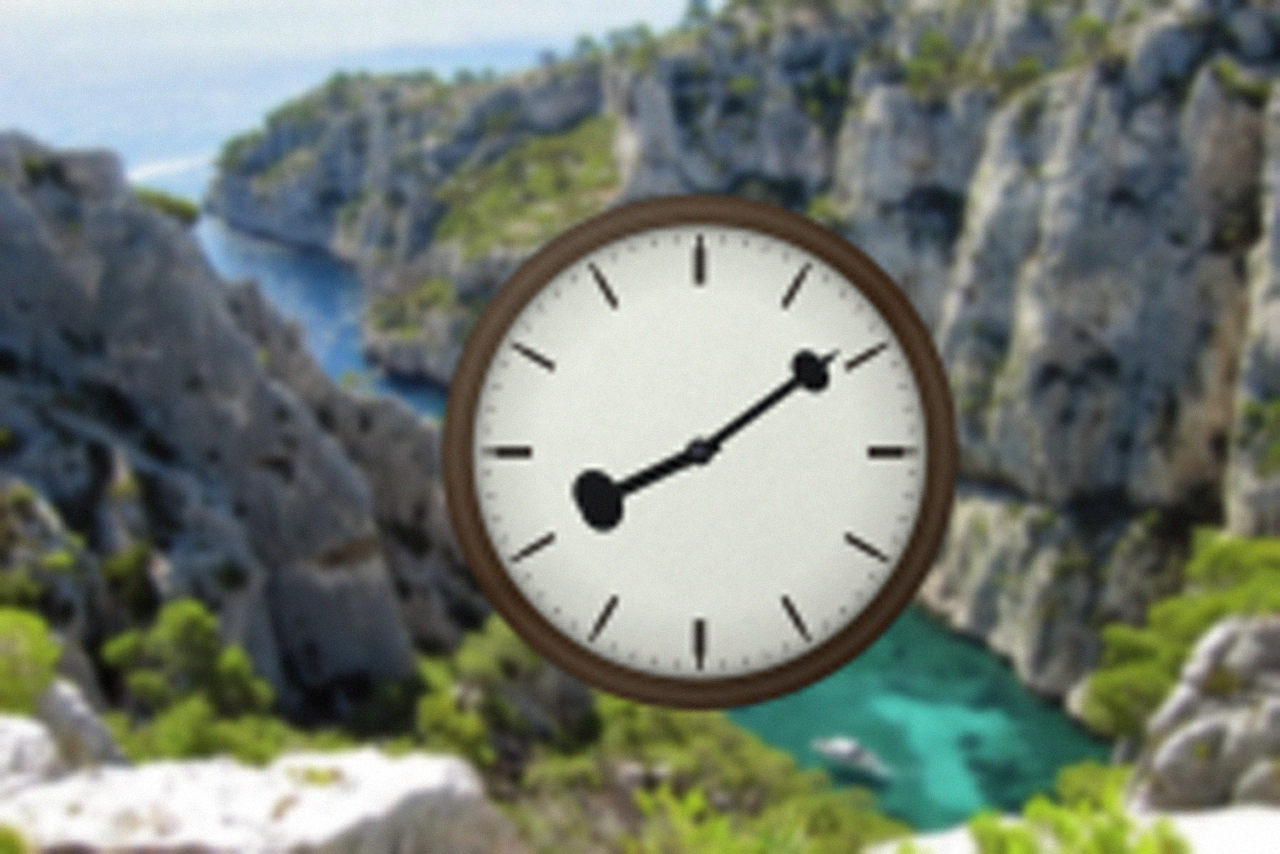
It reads 8,09
